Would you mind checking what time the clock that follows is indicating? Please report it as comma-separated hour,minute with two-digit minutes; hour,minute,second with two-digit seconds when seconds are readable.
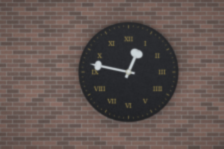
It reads 12,47
